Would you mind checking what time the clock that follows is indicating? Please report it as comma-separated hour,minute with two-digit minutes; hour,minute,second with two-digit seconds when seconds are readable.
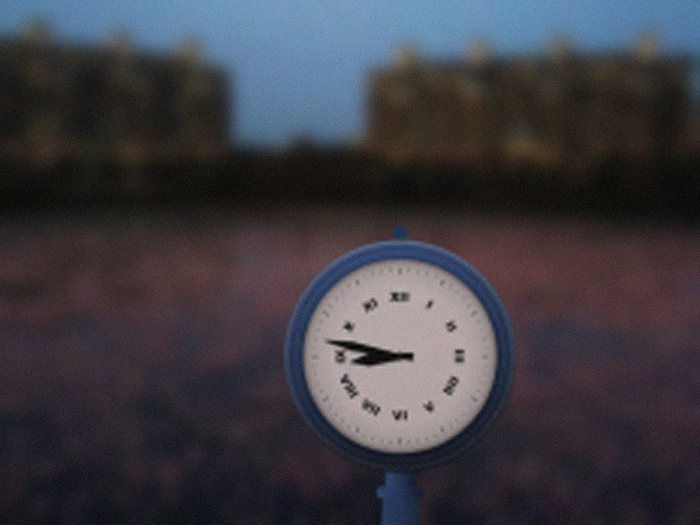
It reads 8,47
